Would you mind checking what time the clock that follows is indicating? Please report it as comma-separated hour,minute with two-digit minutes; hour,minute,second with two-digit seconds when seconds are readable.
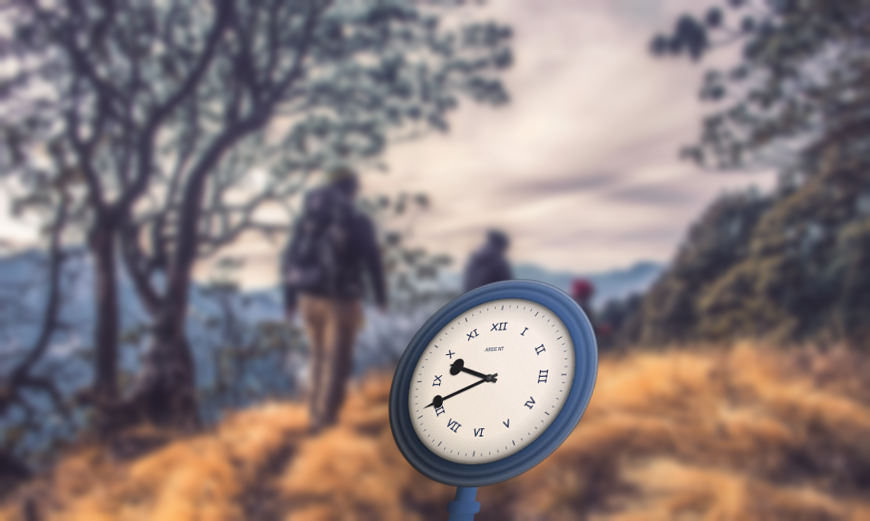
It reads 9,41
